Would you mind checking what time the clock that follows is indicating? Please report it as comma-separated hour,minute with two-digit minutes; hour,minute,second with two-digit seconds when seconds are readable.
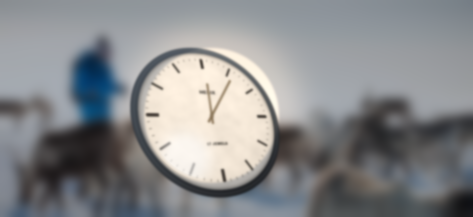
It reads 12,06
